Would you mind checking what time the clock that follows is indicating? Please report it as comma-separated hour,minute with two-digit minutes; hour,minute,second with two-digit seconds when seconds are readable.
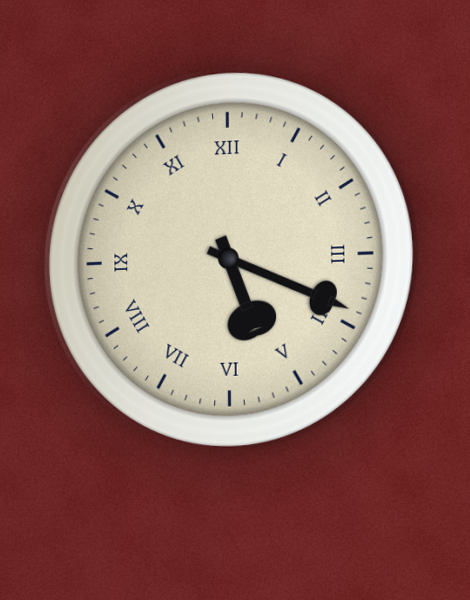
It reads 5,19
